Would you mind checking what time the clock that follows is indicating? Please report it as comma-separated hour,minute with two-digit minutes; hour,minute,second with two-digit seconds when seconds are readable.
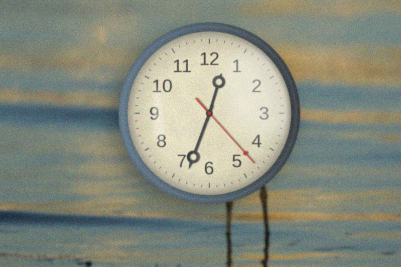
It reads 12,33,23
